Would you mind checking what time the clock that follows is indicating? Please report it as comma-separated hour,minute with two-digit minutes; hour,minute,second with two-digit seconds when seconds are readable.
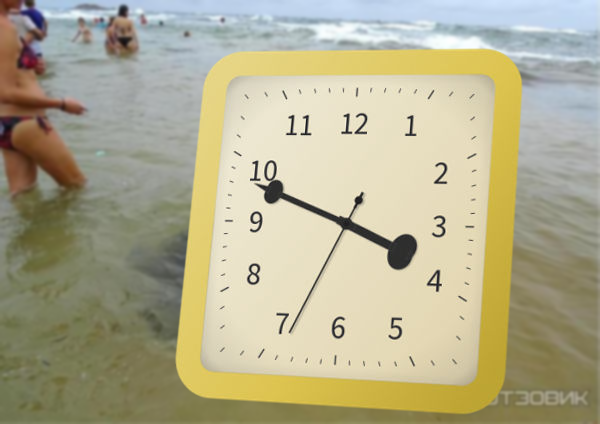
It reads 3,48,34
